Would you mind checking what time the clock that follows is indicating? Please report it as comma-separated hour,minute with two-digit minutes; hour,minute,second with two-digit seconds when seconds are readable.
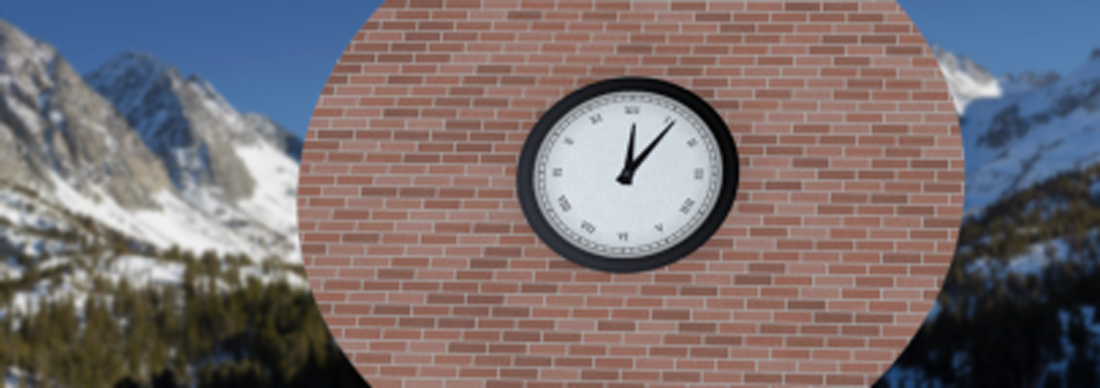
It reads 12,06
